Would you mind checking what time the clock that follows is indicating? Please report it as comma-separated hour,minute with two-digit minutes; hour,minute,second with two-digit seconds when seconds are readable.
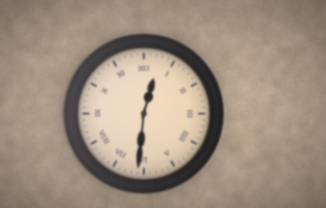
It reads 12,31
